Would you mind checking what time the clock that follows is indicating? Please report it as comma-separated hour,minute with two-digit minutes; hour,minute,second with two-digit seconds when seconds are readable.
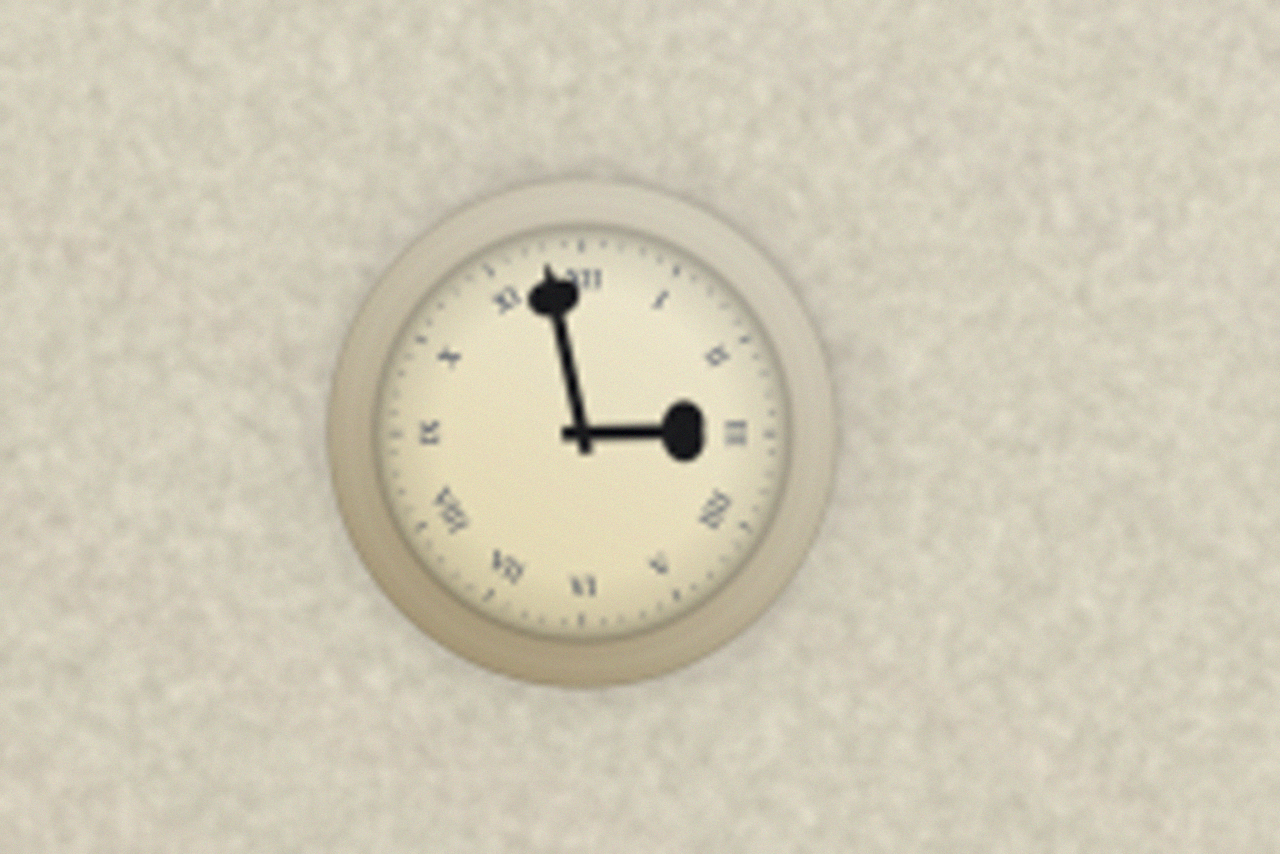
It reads 2,58
